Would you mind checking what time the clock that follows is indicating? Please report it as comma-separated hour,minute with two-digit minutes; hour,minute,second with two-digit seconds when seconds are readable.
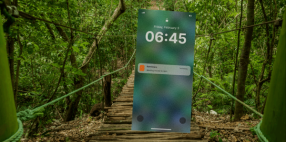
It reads 6,45
